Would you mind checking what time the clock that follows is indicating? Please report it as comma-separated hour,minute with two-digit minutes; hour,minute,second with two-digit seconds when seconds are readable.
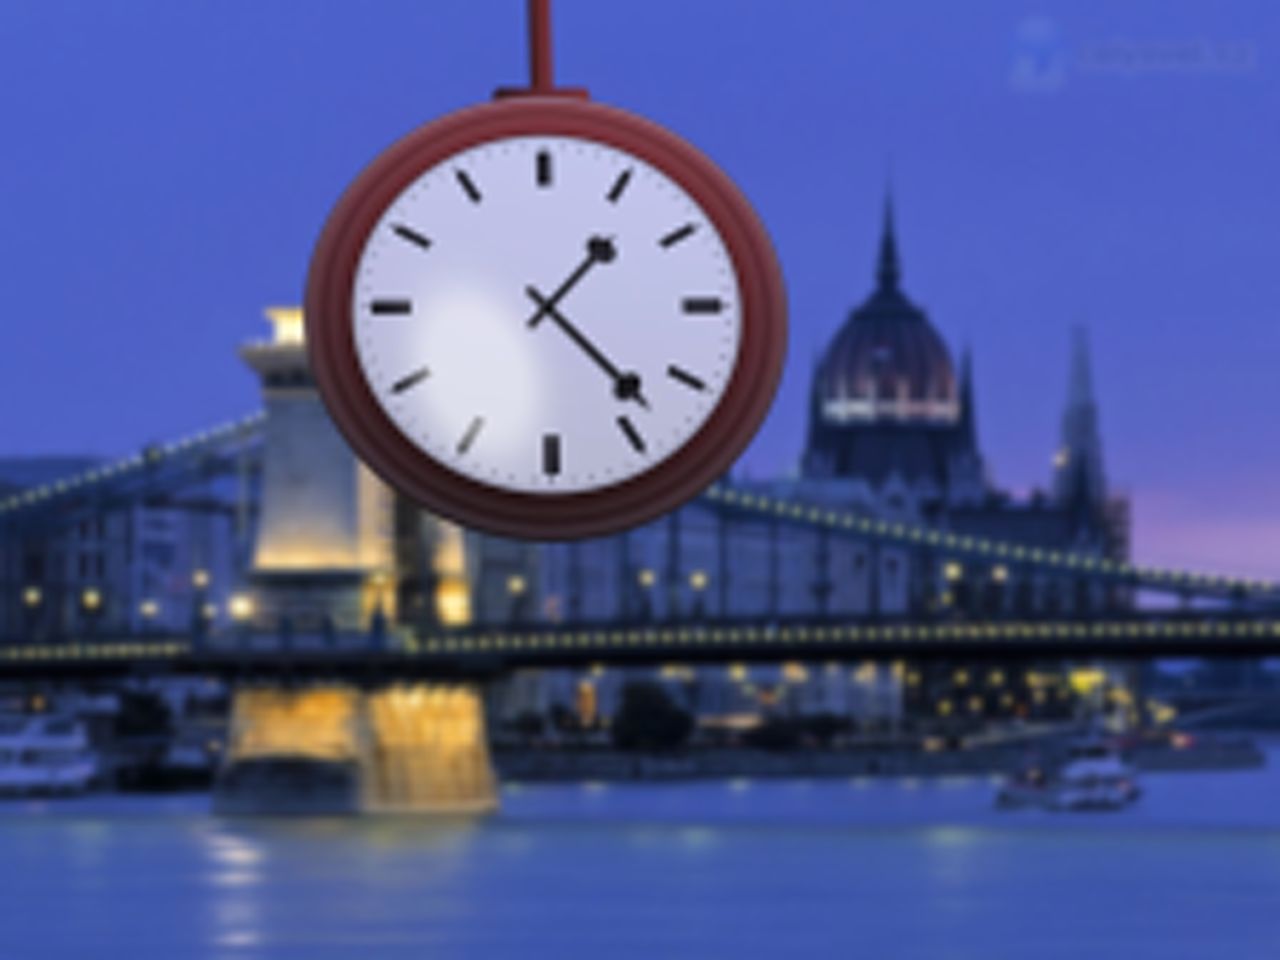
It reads 1,23
